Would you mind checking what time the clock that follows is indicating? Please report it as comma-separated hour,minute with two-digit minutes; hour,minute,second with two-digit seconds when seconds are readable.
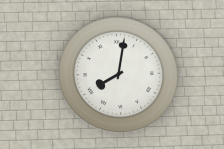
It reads 8,02
